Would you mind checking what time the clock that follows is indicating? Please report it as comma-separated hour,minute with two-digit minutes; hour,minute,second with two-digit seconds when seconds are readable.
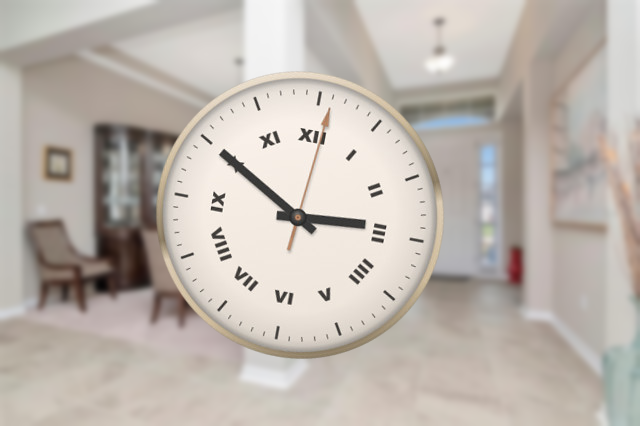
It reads 2,50,01
